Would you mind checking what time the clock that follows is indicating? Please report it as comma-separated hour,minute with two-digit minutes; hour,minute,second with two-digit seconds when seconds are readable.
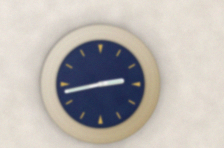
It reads 2,43
